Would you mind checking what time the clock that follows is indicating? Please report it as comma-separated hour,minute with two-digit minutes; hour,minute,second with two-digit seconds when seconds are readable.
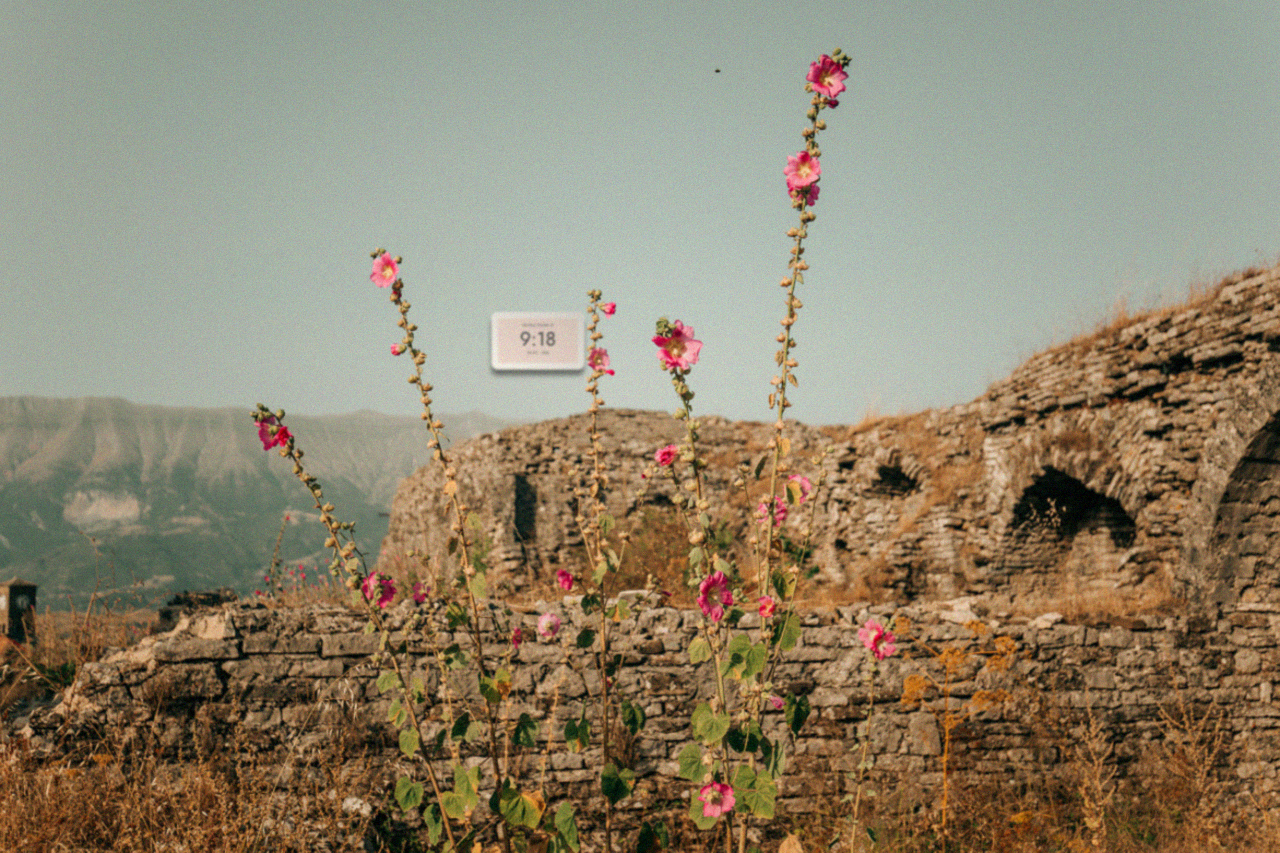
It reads 9,18
